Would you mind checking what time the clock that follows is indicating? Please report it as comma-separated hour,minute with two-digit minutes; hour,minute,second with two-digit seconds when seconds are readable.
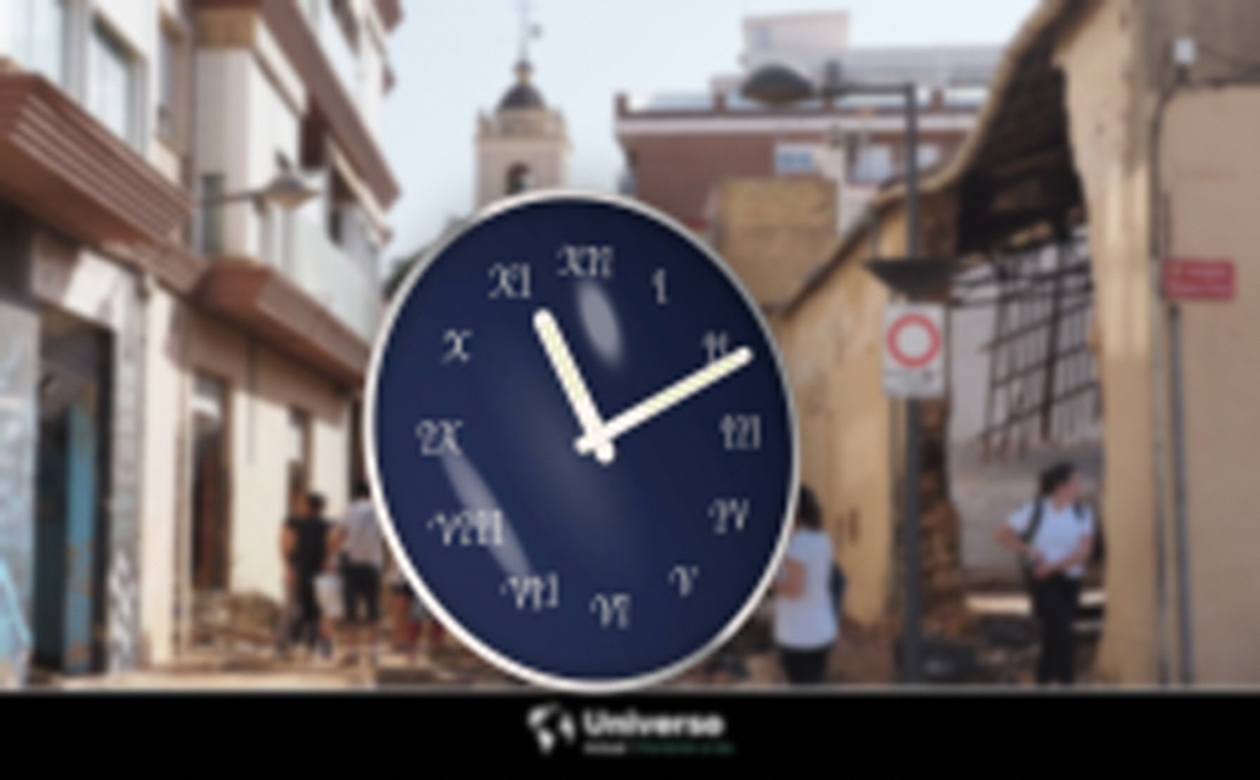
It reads 11,11
